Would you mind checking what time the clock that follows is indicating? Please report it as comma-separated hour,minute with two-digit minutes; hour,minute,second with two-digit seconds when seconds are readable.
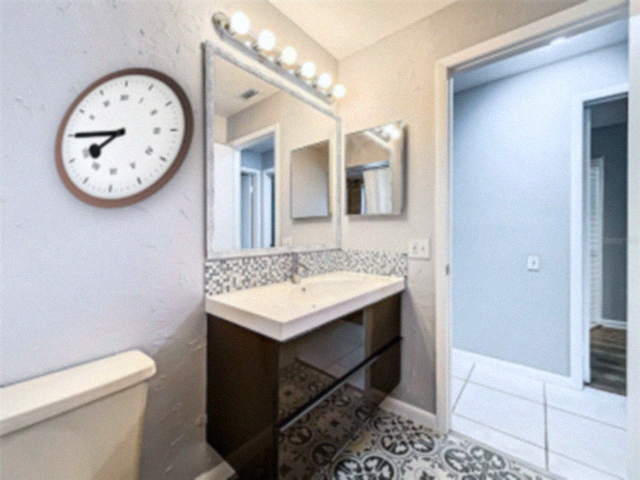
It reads 7,45
